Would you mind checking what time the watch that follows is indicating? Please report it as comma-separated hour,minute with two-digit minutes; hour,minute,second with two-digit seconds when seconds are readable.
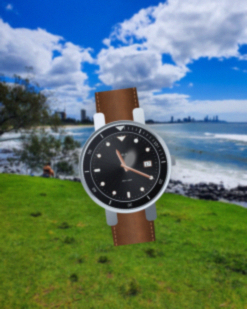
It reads 11,20
